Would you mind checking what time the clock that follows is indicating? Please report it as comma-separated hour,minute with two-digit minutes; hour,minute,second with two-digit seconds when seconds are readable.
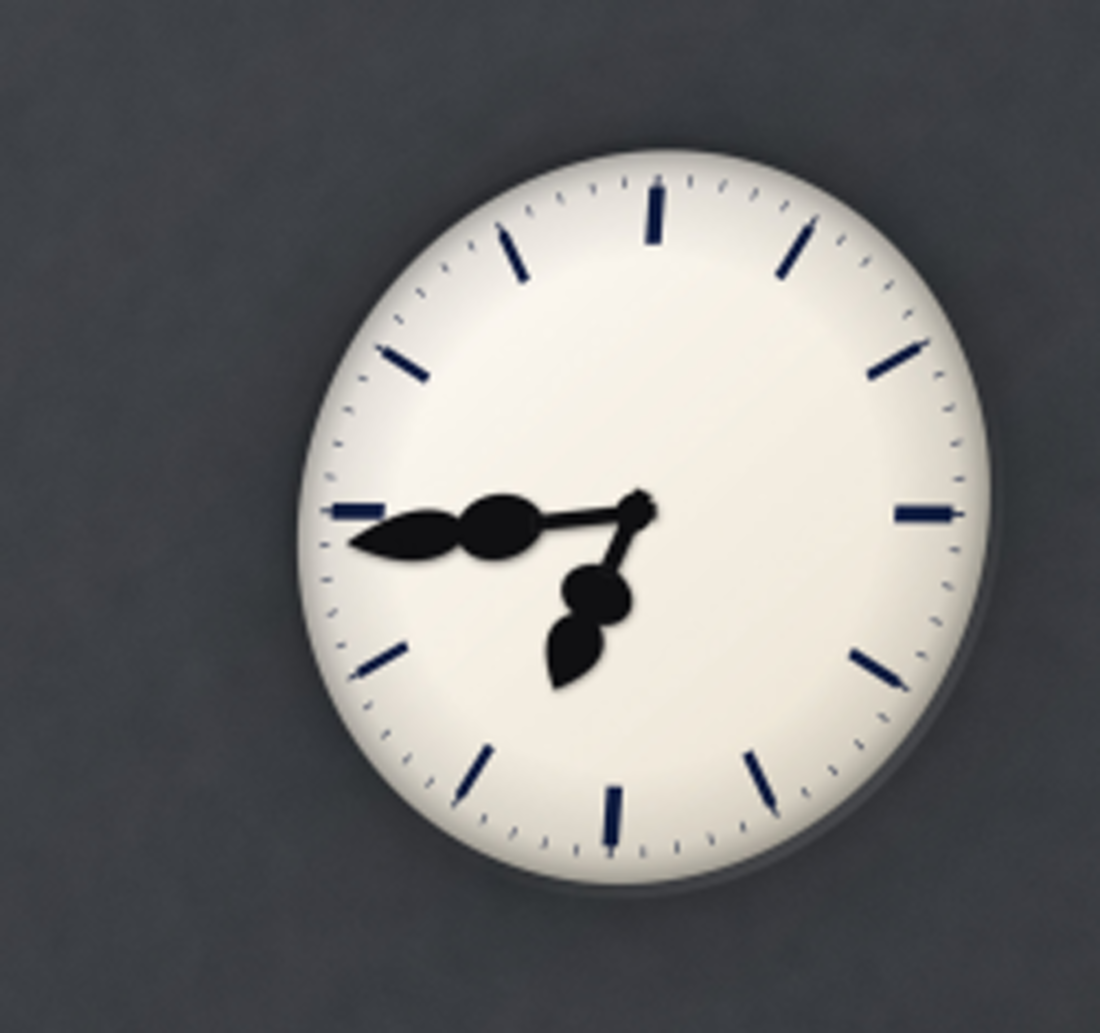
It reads 6,44
